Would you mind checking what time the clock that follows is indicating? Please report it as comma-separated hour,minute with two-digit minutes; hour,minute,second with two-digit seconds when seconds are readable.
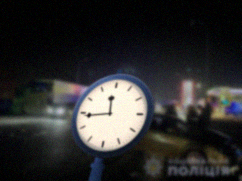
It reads 11,44
